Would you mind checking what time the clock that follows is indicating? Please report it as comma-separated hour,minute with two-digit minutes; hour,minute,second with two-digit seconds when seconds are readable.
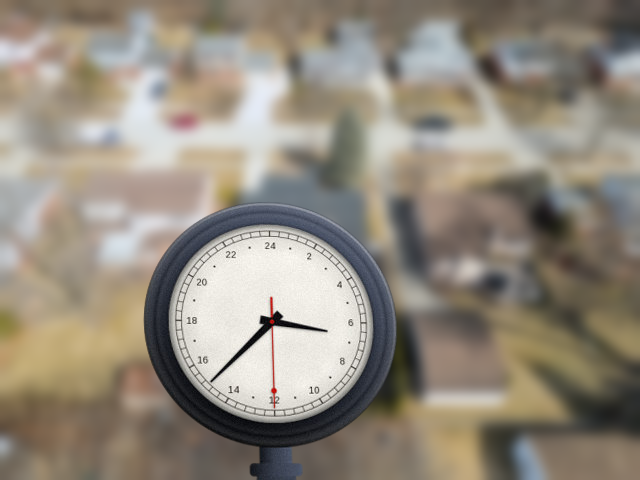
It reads 6,37,30
